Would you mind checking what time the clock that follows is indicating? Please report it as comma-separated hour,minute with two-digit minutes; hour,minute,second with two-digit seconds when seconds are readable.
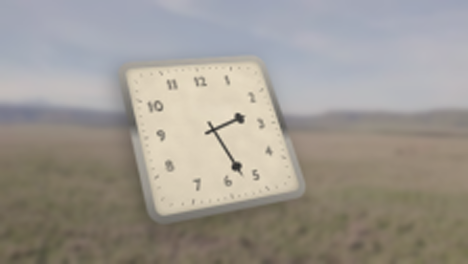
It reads 2,27
